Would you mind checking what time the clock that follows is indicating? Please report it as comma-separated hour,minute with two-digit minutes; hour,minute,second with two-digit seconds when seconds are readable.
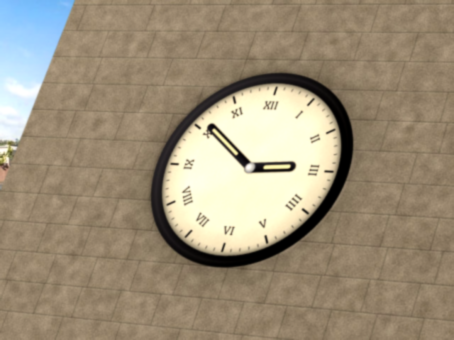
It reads 2,51
